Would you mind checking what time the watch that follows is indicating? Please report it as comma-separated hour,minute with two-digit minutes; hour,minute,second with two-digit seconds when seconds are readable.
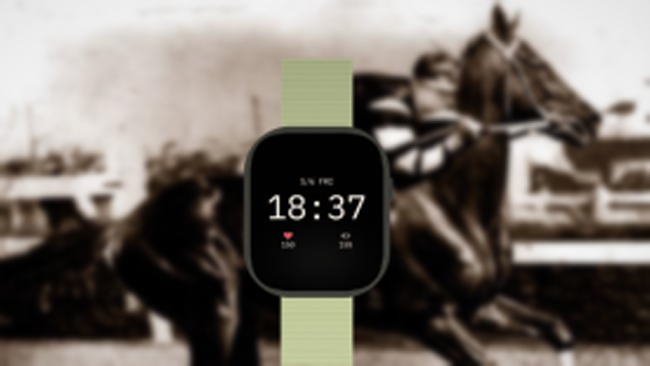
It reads 18,37
